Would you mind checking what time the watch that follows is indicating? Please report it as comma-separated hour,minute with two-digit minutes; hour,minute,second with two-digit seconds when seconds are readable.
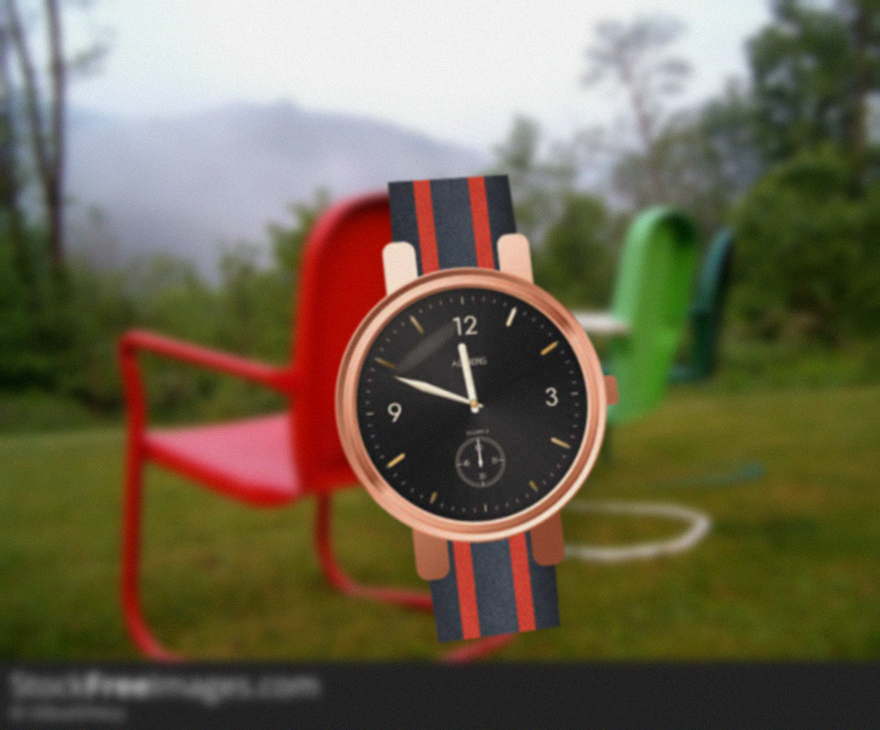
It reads 11,49
